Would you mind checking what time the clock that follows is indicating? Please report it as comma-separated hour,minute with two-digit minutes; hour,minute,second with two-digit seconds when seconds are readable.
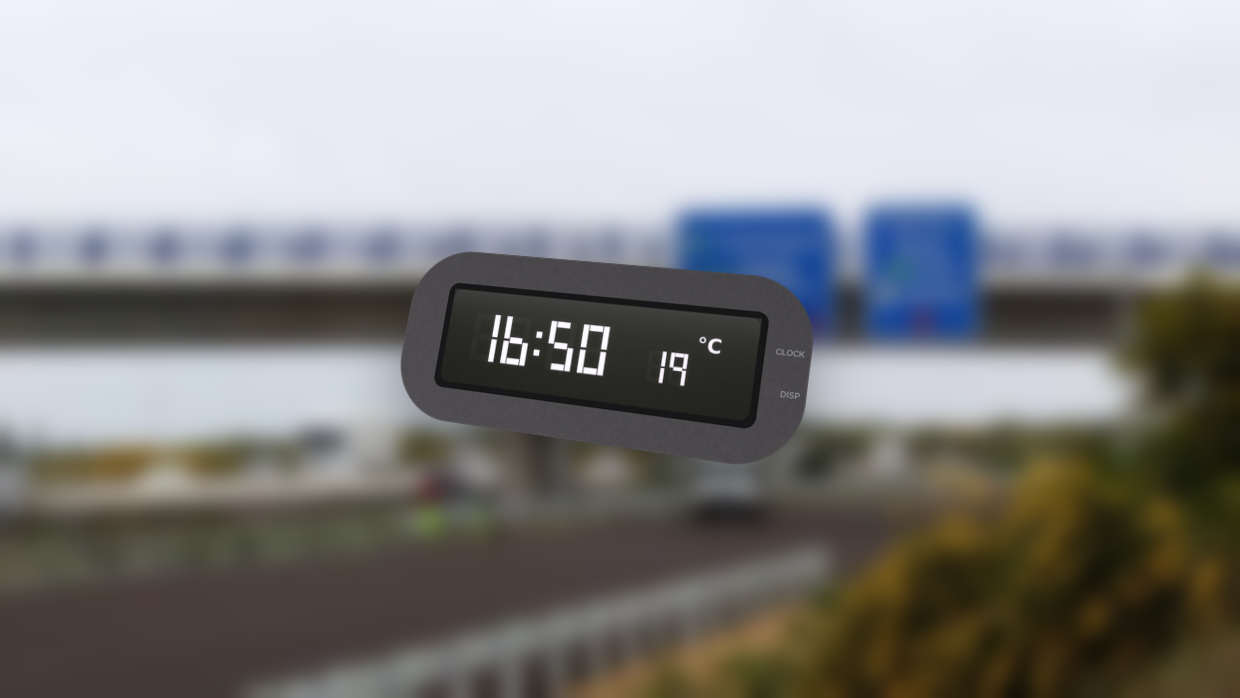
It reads 16,50
